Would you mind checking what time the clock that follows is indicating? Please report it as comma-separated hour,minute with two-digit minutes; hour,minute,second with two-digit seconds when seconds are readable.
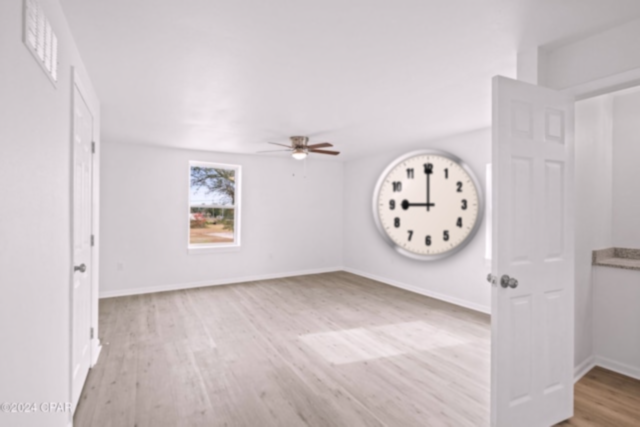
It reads 9,00
